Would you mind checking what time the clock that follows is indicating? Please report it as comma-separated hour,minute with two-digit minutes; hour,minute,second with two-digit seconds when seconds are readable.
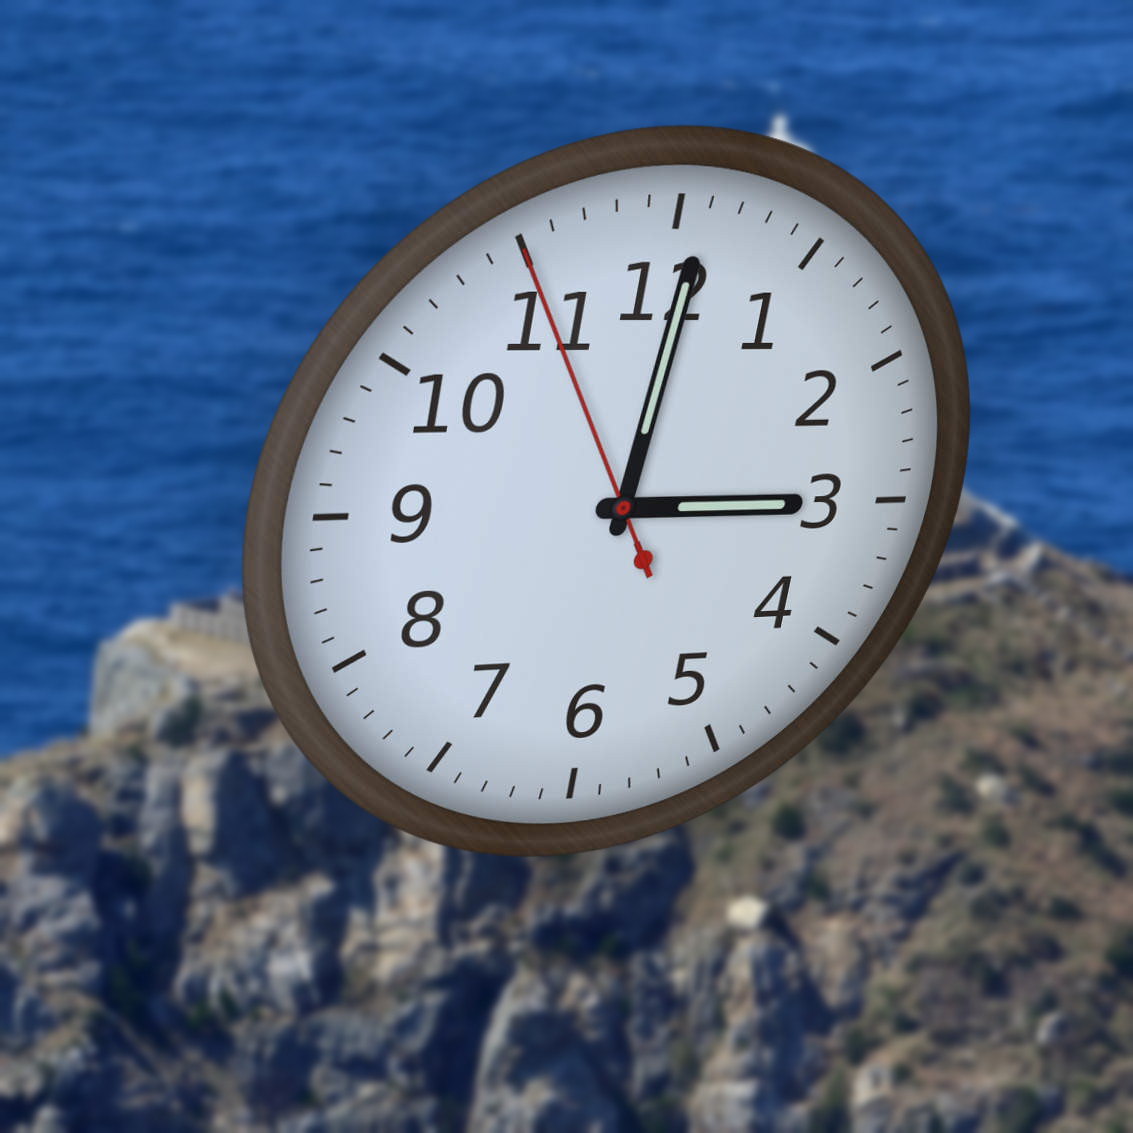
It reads 3,00,55
